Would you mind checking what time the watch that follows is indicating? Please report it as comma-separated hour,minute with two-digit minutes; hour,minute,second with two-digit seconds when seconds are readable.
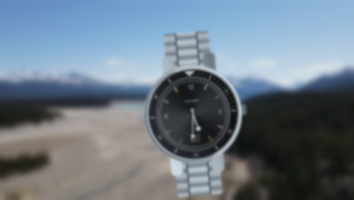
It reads 5,31
